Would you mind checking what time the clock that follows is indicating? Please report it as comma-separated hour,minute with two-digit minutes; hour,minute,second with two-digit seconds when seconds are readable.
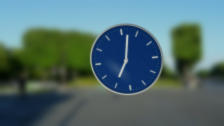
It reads 7,02
